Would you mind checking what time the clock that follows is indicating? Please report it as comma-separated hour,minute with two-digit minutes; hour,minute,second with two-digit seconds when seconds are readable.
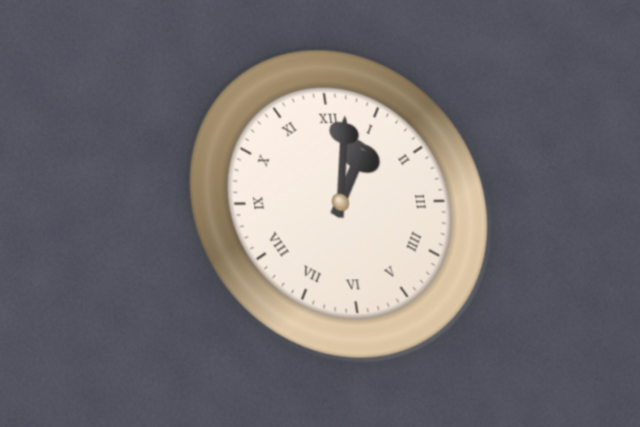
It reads 1,02
